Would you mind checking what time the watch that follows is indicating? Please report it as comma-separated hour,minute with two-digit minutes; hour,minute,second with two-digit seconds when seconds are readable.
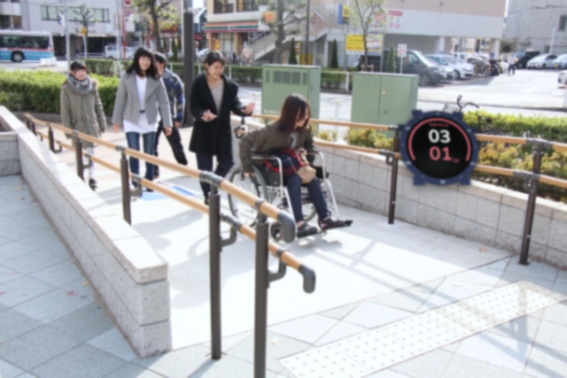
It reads 3,01
